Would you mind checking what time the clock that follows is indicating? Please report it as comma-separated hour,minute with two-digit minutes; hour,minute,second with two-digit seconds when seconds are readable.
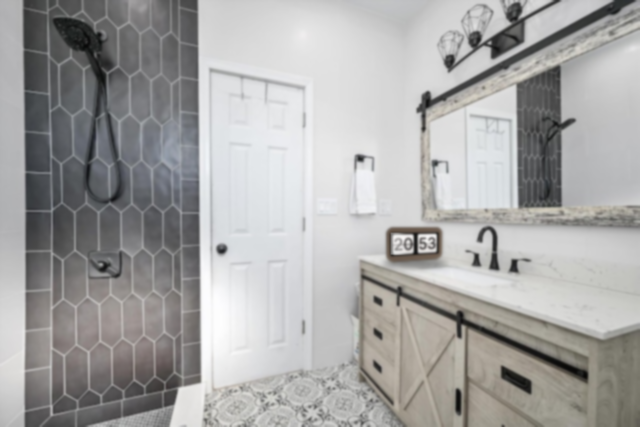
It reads 20,53
